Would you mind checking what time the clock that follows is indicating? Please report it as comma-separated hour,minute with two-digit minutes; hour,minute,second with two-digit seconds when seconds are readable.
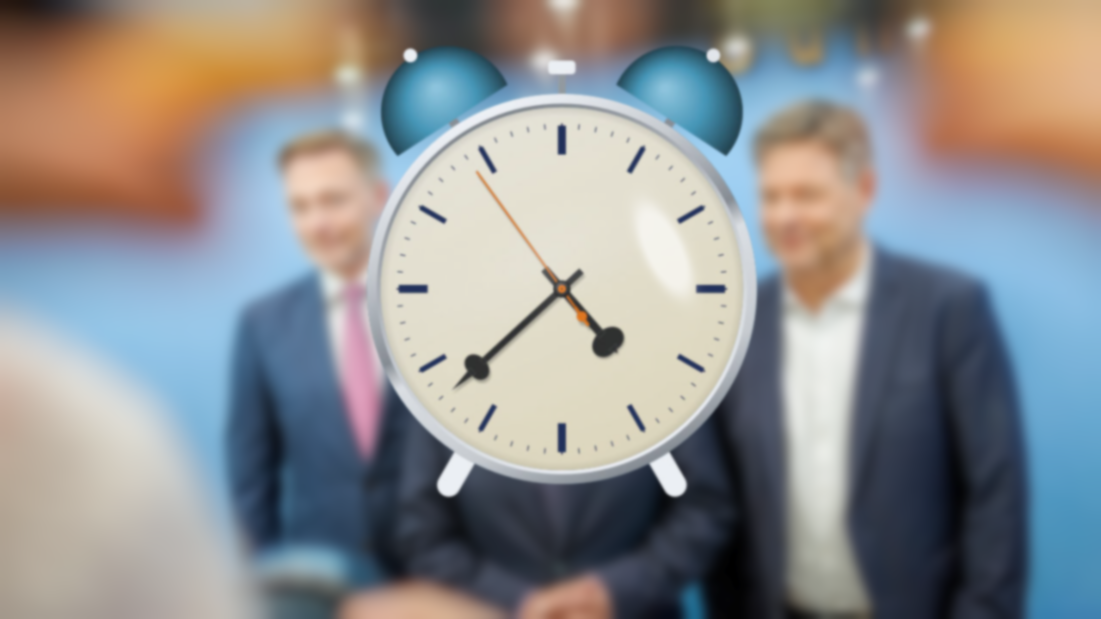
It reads 4,37,54
